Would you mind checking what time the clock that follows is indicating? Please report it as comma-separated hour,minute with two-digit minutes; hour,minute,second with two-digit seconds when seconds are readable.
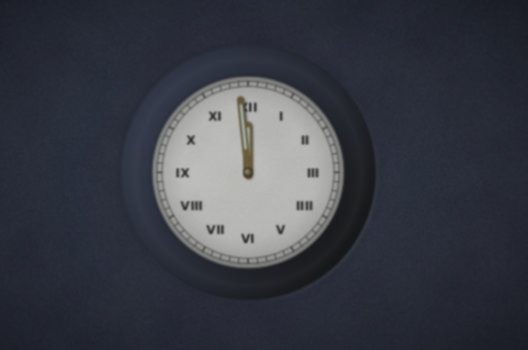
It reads 11,59
